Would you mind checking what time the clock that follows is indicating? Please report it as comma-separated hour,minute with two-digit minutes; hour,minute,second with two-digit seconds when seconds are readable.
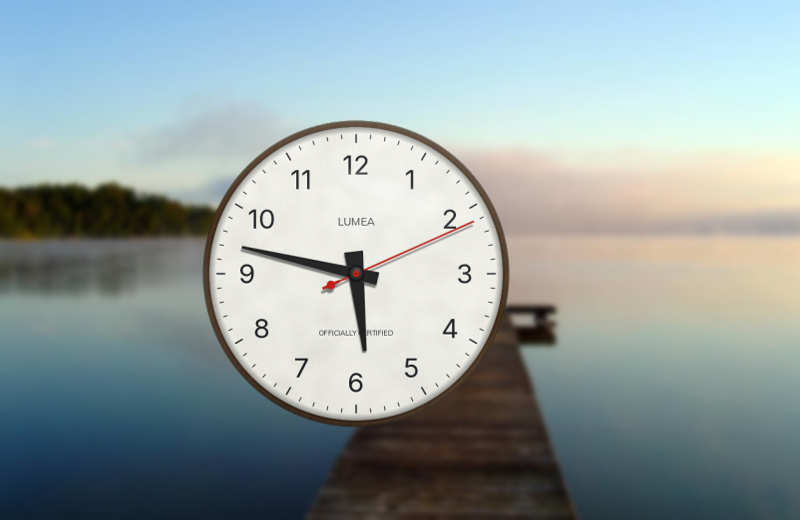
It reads 5,47,11
